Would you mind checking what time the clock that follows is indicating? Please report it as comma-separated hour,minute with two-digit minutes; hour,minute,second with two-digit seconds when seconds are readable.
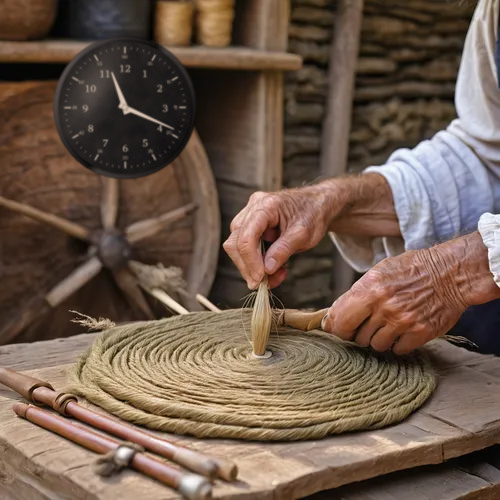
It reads 11,19
